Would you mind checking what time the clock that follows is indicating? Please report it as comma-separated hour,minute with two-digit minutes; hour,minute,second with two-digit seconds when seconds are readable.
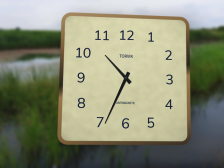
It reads 10,34
